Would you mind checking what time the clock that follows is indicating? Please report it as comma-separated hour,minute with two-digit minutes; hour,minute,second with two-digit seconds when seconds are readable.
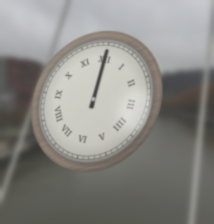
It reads 12,00
